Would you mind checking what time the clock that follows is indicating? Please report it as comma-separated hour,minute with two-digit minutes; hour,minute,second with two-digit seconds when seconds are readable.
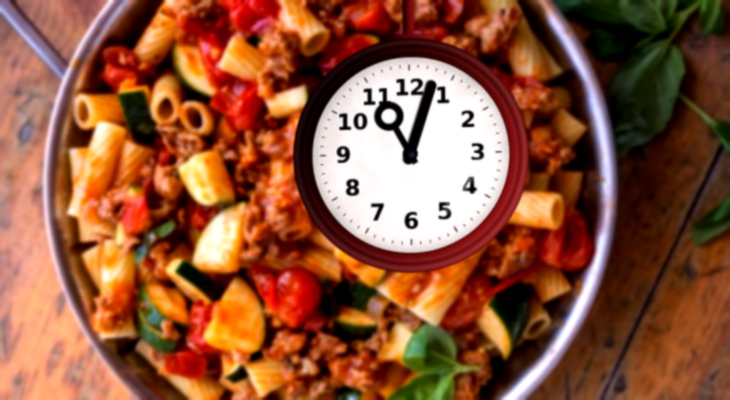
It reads 11,03
